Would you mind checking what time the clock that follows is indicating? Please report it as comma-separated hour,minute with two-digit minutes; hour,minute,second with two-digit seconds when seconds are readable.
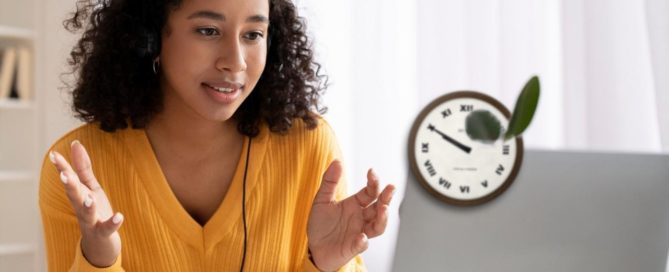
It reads 9,50
